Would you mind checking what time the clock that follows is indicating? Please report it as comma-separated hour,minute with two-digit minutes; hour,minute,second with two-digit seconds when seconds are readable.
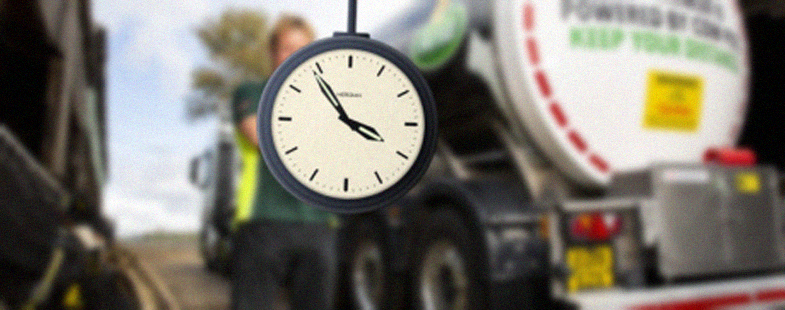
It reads 3,54
